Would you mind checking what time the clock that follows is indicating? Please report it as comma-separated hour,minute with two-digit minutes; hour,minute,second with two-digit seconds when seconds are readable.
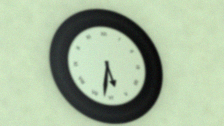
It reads 5,32
